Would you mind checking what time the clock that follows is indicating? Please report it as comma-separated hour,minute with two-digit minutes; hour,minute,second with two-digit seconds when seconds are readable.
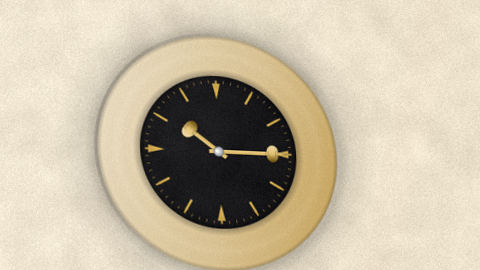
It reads 10,15
